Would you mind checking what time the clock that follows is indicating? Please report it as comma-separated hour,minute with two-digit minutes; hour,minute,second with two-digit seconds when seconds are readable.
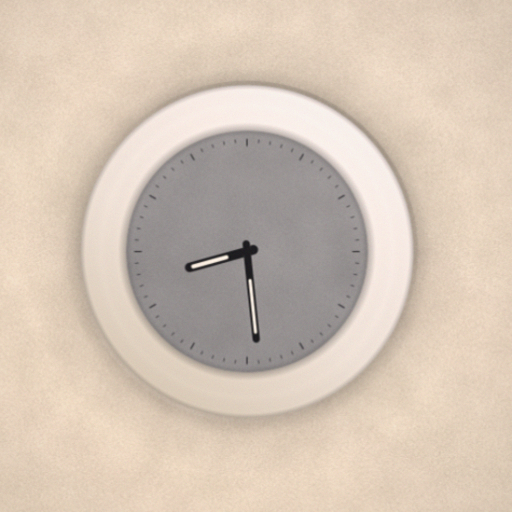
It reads 8,29
